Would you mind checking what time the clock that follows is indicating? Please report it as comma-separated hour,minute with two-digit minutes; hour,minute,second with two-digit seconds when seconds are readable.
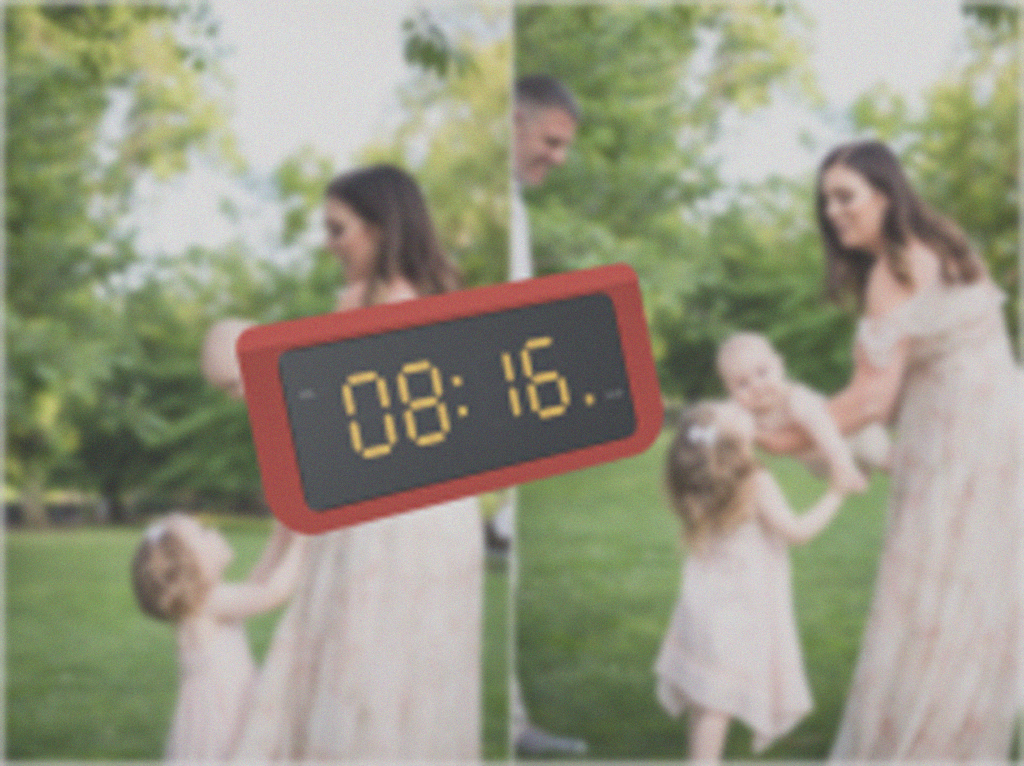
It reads 8,16
